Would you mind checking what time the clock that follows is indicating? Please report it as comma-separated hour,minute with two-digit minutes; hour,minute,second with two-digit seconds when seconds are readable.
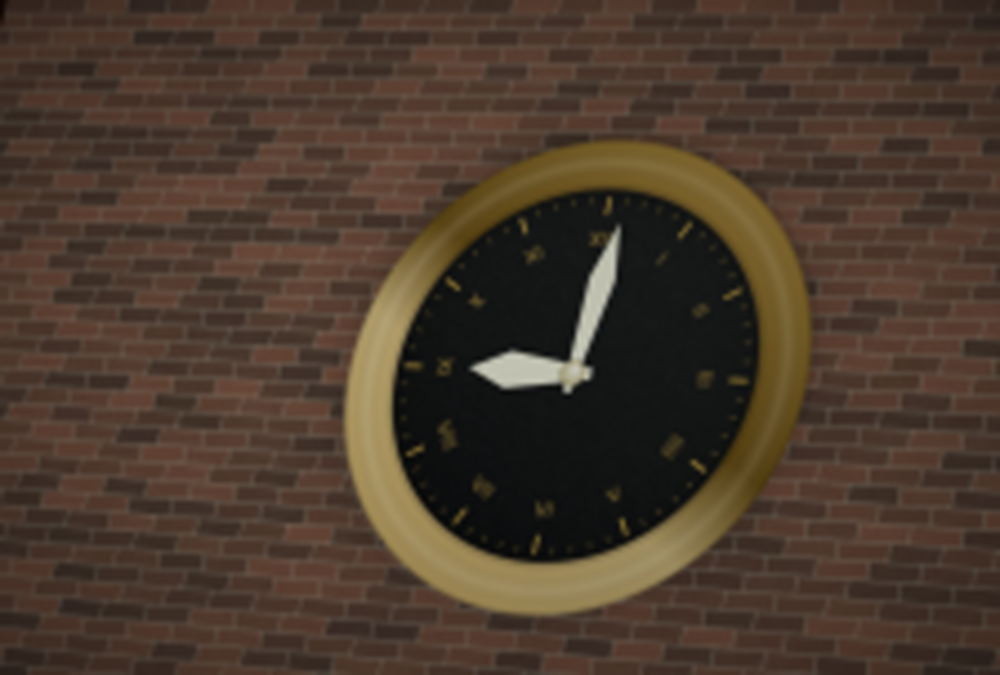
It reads 9,01
